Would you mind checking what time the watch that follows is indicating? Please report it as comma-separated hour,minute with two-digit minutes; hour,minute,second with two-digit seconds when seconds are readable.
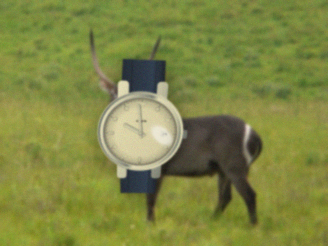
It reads 9,59
